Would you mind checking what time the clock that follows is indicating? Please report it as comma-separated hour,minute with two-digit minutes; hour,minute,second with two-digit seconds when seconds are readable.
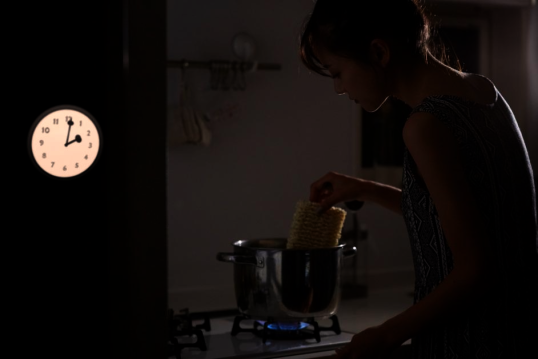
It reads 2,01
